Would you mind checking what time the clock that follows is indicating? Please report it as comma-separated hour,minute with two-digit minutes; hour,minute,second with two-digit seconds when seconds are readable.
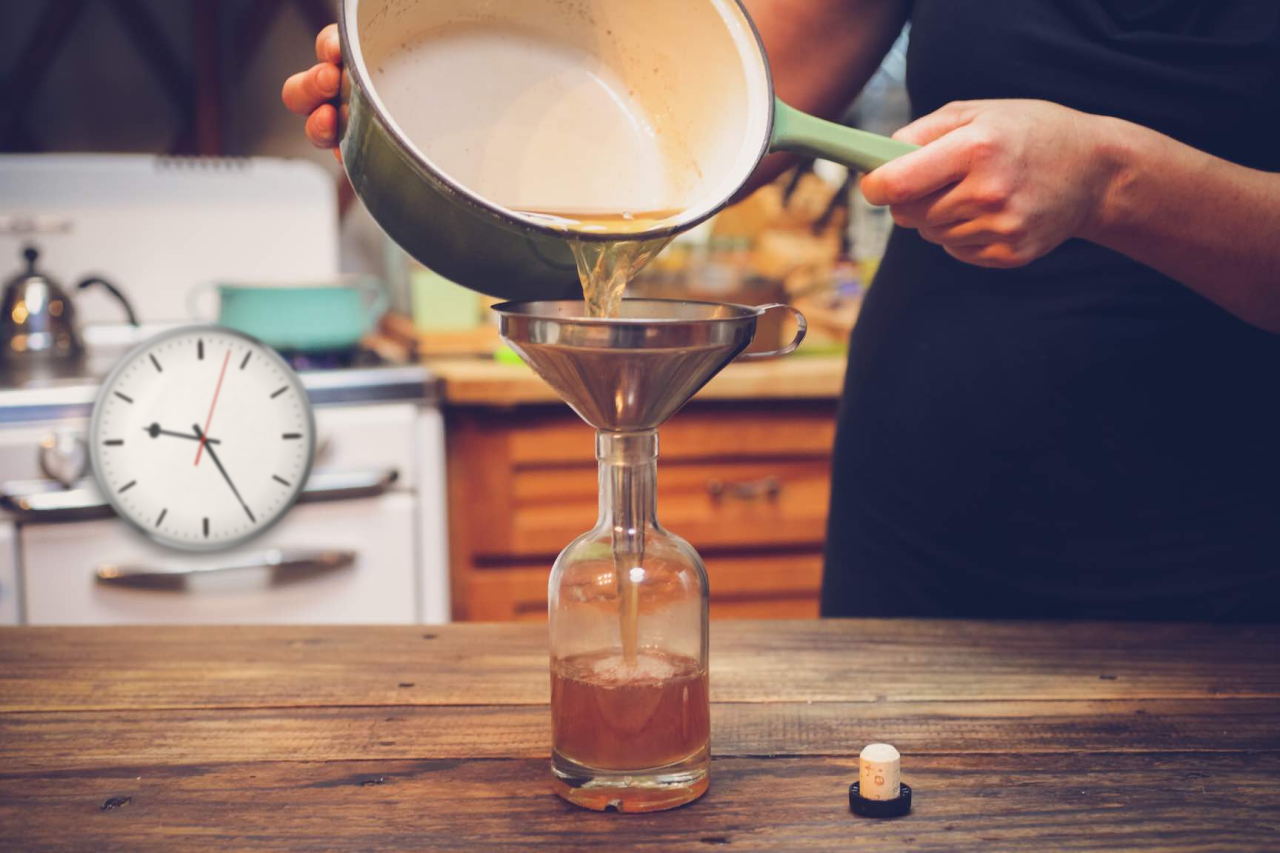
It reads 9,25,03
